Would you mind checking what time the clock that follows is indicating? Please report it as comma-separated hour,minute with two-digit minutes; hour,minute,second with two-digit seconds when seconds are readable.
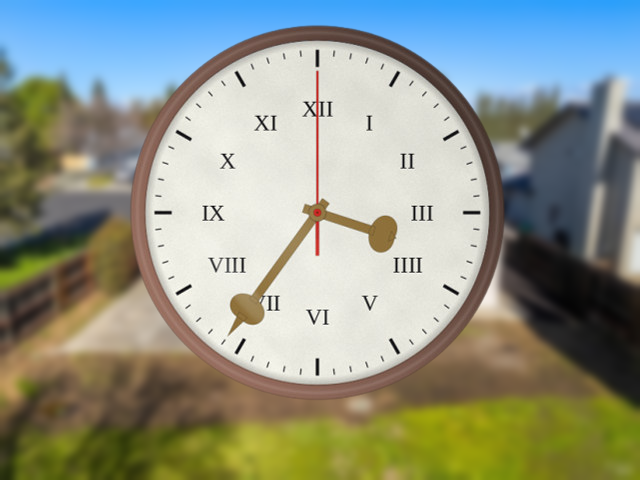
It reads 3,36,00
